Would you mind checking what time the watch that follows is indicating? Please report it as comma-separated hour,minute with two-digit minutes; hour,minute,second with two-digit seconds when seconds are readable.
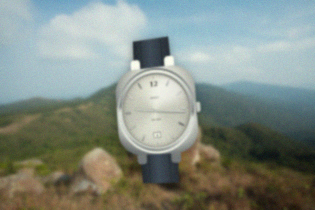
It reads 9,16
